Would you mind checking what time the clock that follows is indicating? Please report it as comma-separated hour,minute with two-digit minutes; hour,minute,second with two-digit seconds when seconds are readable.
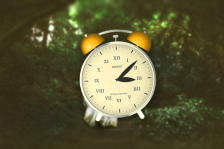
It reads 3,08
